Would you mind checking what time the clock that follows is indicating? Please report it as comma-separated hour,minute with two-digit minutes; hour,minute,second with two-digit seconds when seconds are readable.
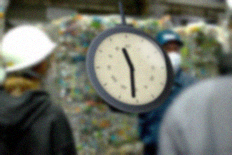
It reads 11,31
